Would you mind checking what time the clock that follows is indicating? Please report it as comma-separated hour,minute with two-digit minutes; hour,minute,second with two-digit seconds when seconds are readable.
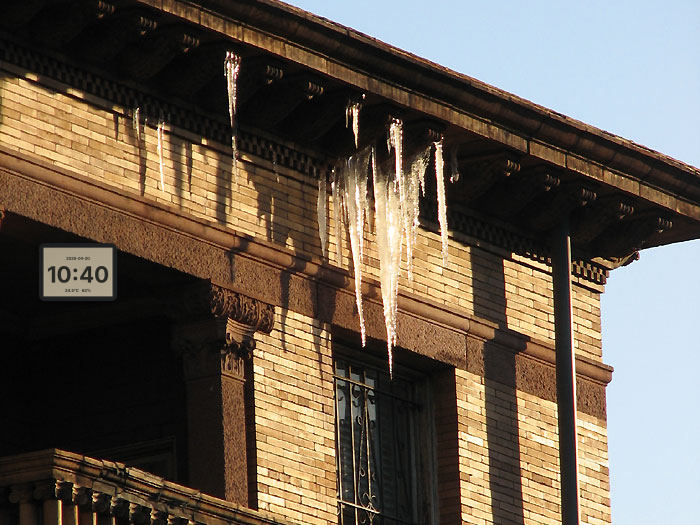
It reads 10,40
